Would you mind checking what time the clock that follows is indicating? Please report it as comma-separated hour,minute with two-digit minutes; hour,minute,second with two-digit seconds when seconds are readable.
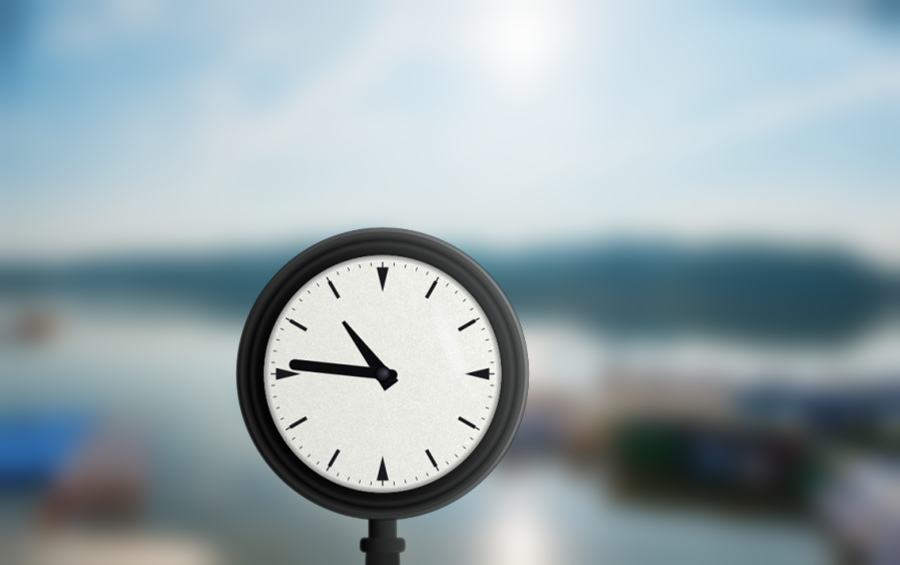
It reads 10,46
